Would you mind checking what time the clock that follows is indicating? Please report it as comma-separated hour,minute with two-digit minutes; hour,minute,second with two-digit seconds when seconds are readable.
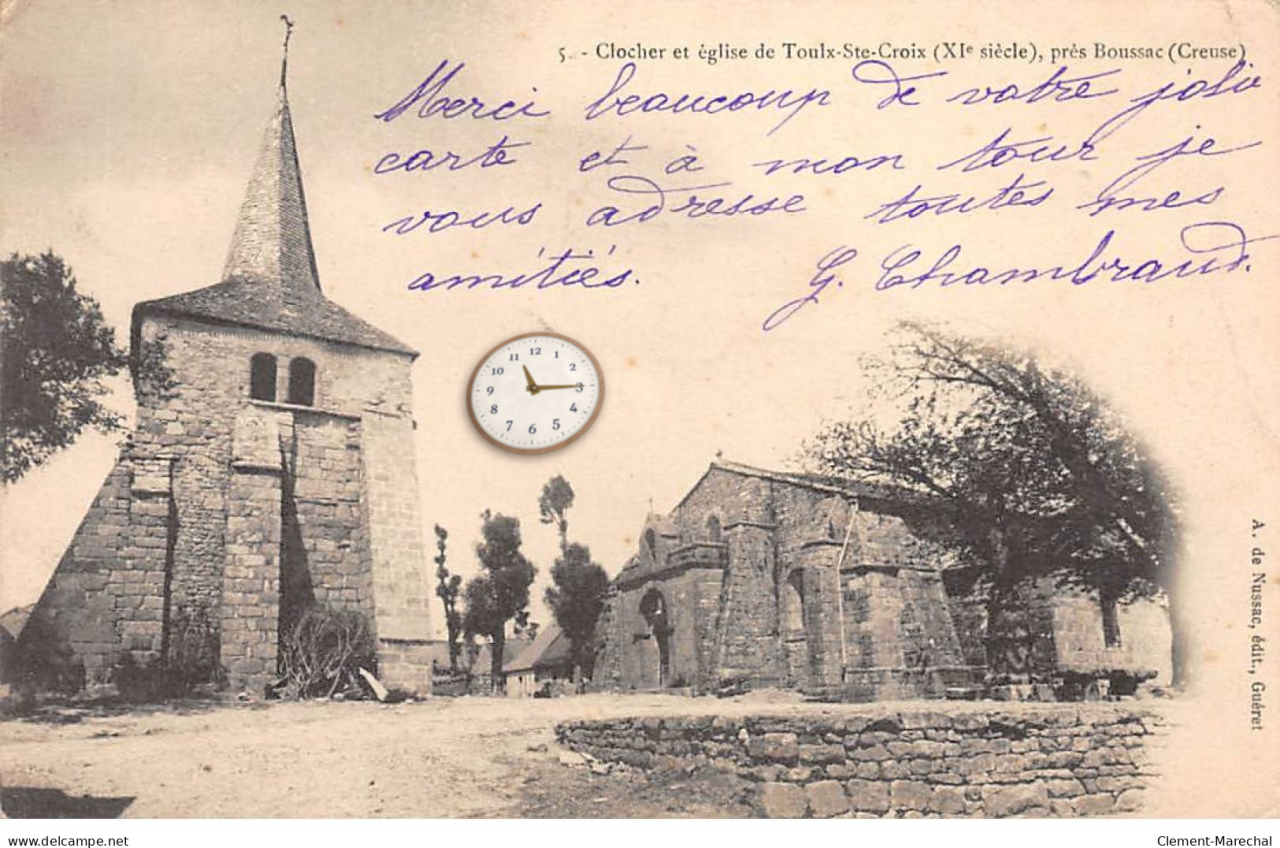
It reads 11,15
